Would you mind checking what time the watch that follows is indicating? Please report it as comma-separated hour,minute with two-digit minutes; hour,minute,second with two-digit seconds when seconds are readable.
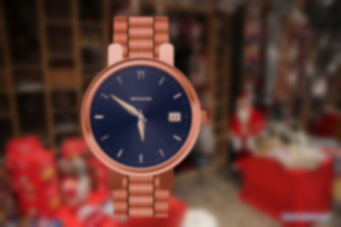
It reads 5,51
